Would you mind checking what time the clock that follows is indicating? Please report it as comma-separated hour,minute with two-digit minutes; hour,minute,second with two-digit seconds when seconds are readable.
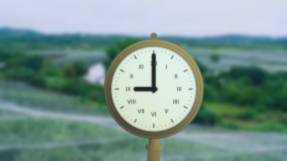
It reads 9,00
